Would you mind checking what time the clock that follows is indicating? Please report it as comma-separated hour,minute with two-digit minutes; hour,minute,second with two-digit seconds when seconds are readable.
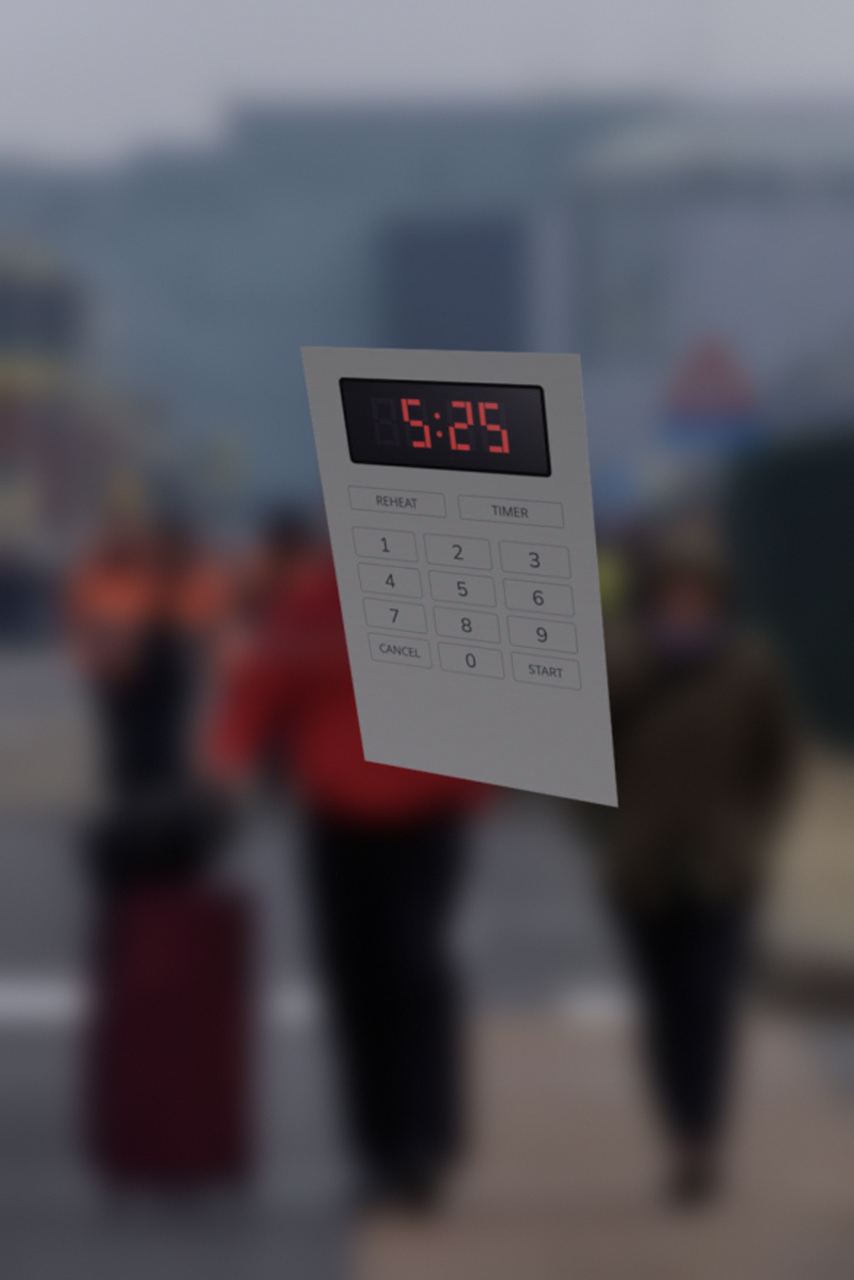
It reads 5,25
